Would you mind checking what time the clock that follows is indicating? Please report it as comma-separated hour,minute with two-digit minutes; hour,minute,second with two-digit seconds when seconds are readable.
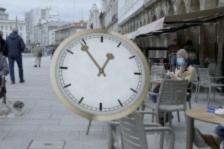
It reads 12,54
